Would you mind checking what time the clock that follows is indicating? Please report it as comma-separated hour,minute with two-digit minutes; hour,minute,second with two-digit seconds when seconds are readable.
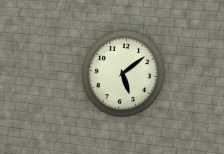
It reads 5,08
